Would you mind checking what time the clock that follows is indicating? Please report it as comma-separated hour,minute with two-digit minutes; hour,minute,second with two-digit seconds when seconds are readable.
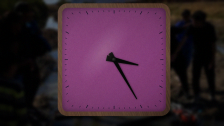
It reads 3,25
